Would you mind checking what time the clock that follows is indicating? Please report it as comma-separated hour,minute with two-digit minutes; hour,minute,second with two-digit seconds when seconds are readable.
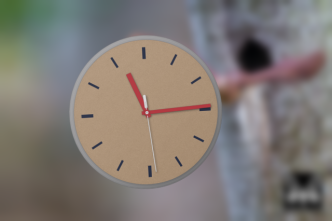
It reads 11,14,29
